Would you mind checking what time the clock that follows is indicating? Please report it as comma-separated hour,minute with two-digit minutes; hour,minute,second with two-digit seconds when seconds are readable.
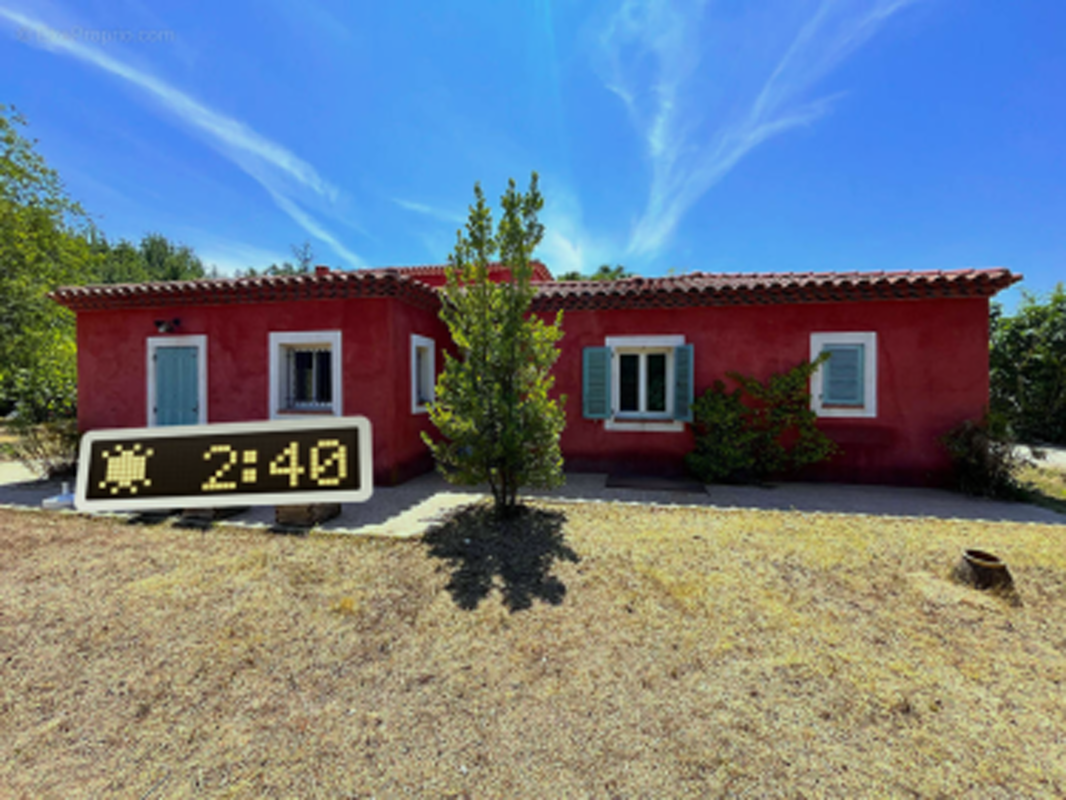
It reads 2,40
